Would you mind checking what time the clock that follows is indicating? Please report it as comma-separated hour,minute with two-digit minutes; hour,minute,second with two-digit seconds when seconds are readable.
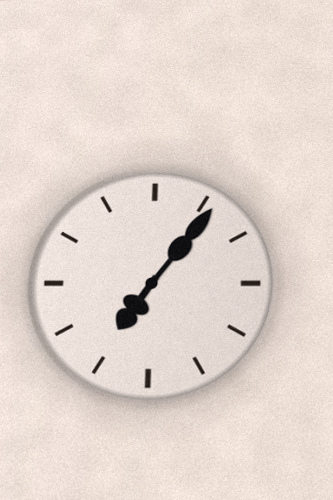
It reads 7,06
